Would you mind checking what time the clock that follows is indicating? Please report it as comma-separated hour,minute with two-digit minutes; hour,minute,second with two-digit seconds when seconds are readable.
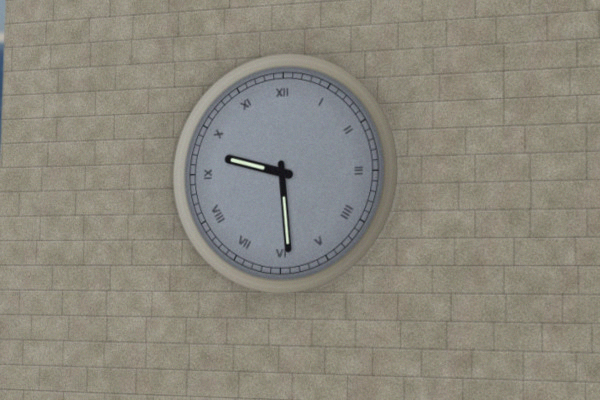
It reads 9,29
